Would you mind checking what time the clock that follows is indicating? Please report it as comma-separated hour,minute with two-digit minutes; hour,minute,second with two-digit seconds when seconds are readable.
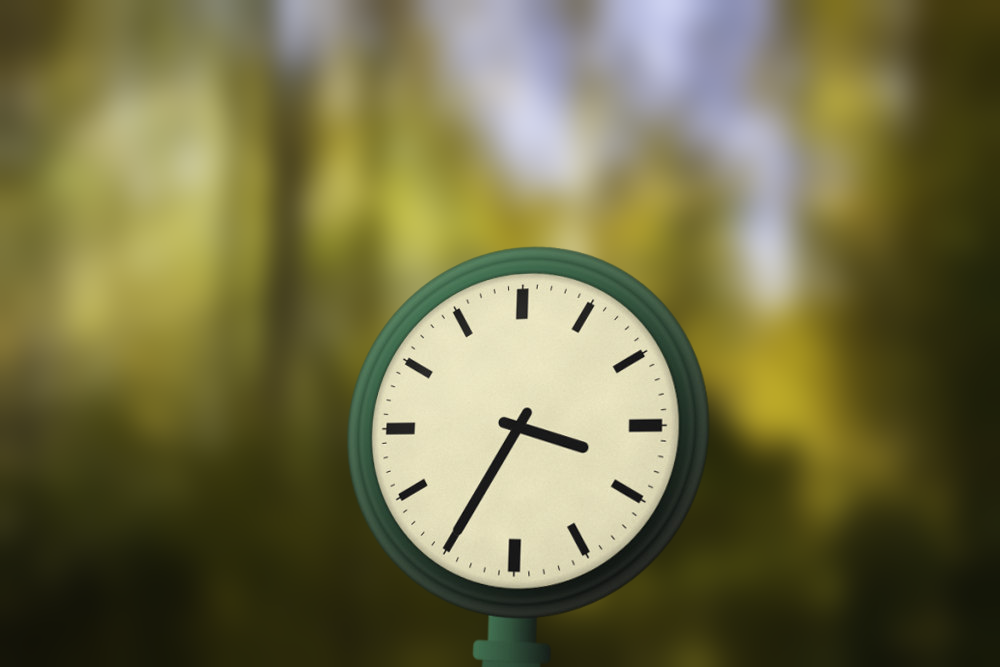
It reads 3,35
